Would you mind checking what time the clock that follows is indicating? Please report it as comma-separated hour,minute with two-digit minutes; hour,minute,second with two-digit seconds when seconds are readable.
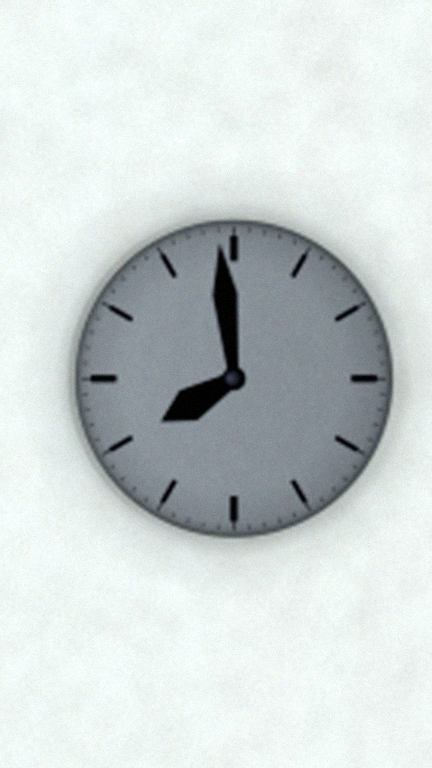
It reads 7,59
